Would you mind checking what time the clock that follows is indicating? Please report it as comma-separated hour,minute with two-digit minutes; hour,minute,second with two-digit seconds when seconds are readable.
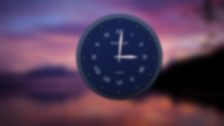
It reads 3,01
